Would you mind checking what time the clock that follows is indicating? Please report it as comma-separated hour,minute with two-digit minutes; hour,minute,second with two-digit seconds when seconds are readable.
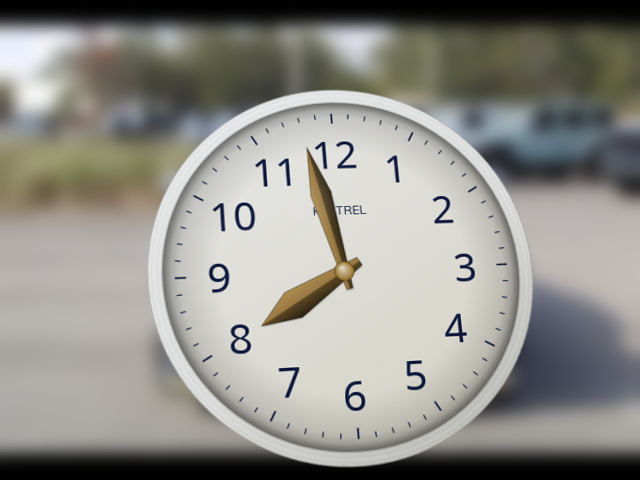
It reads 7,58
